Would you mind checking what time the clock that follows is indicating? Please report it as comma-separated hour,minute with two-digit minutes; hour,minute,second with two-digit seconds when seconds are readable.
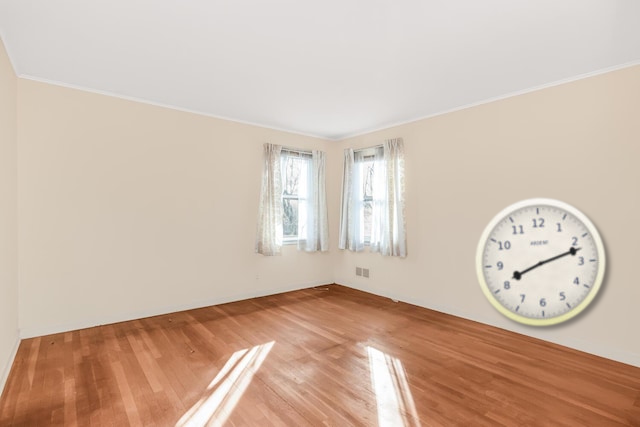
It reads 8,12
